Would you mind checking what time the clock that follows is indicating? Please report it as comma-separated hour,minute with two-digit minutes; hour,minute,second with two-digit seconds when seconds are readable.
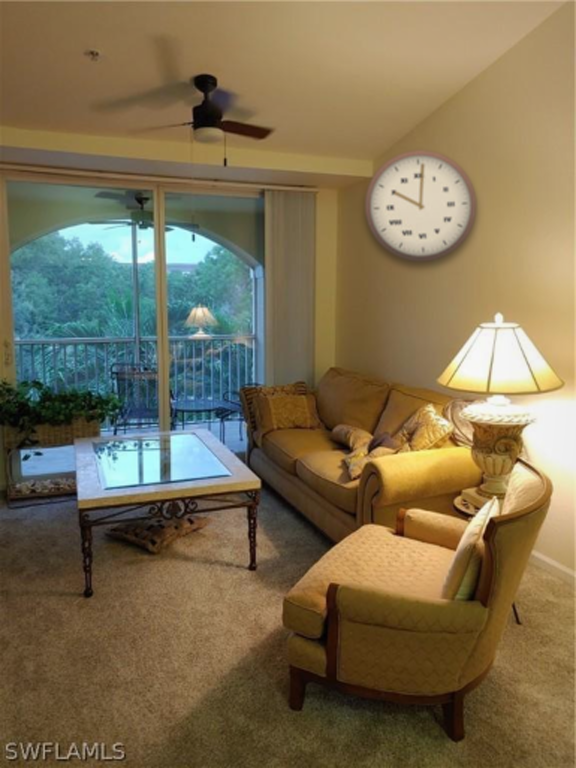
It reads 10,01
